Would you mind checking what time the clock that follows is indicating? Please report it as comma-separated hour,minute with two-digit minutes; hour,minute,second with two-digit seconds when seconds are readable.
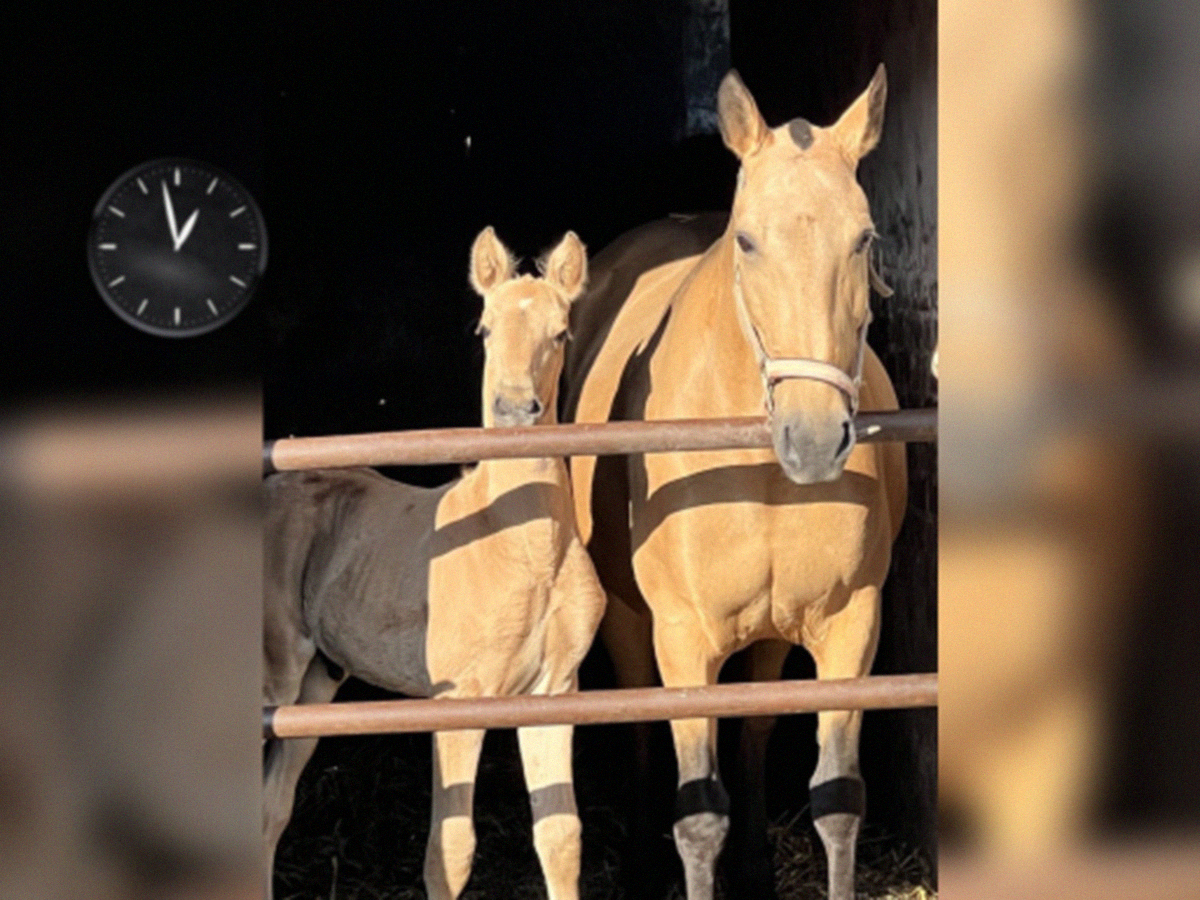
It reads 12,58
